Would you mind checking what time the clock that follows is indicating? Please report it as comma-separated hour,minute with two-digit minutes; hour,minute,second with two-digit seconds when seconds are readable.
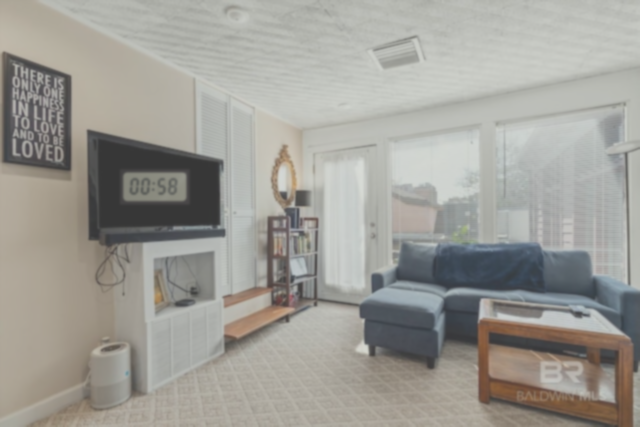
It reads 0,58
